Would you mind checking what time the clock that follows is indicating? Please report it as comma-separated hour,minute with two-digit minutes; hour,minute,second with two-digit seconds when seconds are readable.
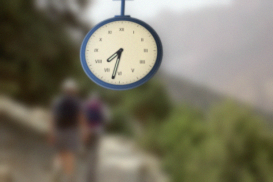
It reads 7,32
